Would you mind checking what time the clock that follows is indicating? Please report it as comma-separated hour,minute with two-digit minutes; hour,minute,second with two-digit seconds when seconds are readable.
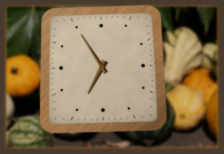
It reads 6,55
